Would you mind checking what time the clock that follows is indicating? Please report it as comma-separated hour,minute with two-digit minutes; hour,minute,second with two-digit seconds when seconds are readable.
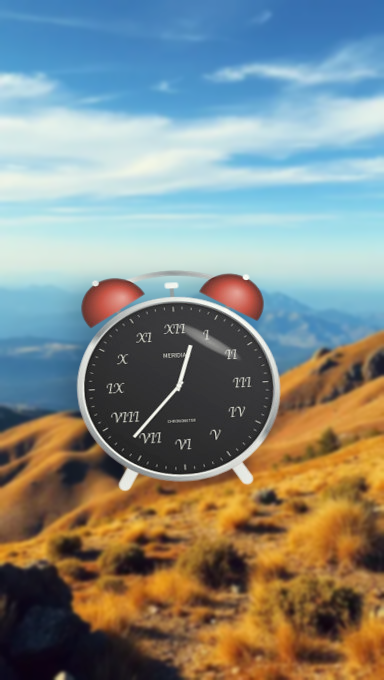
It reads 12,37
